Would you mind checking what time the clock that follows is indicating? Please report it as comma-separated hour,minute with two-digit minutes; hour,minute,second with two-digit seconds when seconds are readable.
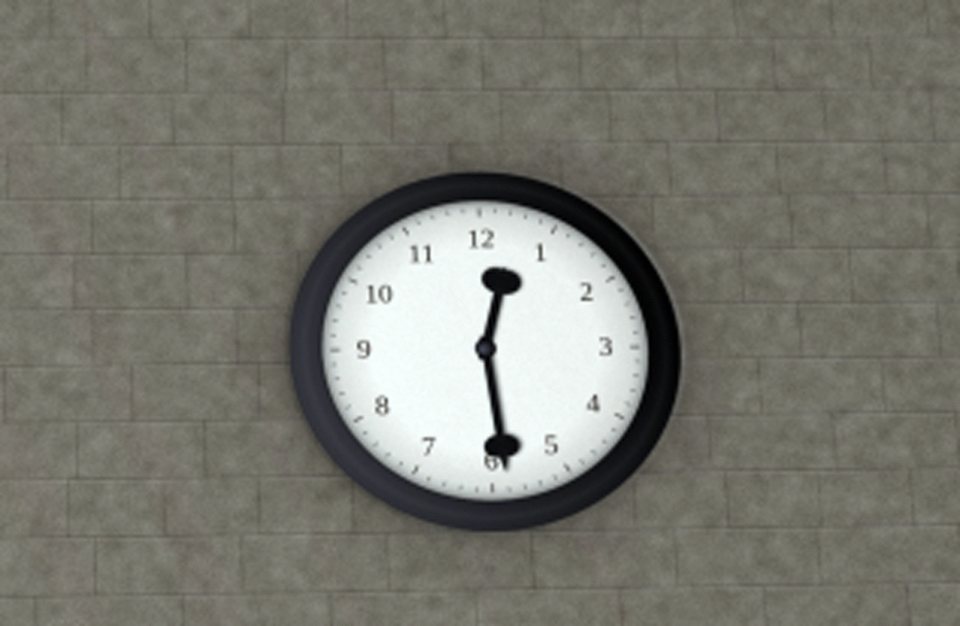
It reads 12,29
